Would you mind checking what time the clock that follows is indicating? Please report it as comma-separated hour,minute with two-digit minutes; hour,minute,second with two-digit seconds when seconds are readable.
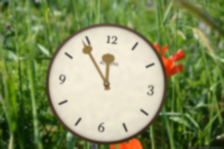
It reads 11,54
